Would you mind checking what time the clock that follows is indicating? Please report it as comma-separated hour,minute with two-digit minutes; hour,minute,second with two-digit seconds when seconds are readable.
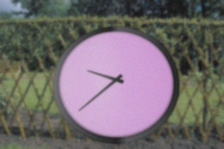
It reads 9,38
